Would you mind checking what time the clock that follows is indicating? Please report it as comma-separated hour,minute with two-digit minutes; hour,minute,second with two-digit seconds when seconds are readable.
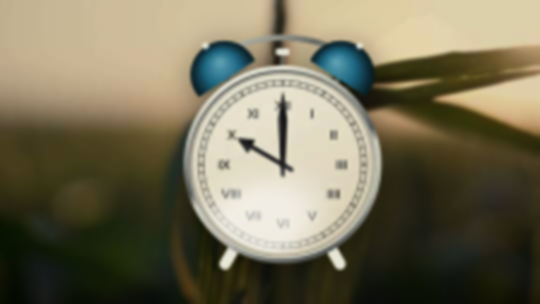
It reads 10,00
